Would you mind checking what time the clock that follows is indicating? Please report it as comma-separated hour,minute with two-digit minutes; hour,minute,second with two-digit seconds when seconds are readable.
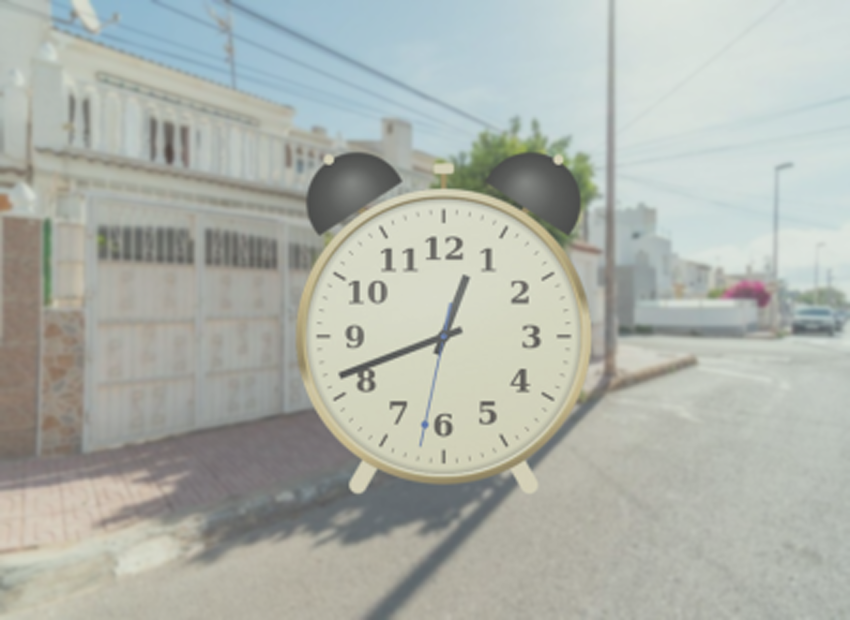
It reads 12,41,32
